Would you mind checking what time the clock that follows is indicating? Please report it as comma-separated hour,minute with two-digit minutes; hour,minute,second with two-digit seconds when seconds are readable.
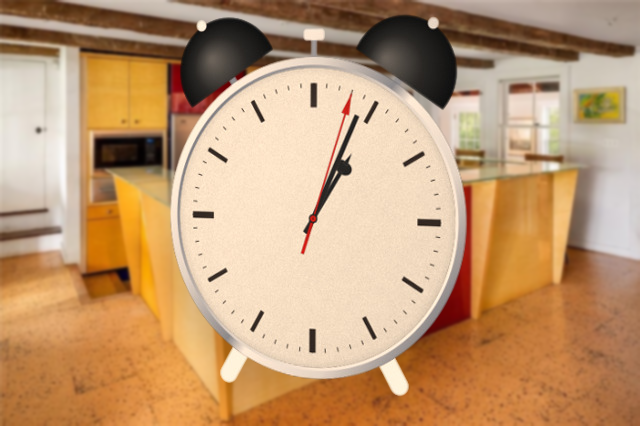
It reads 1,04,03
